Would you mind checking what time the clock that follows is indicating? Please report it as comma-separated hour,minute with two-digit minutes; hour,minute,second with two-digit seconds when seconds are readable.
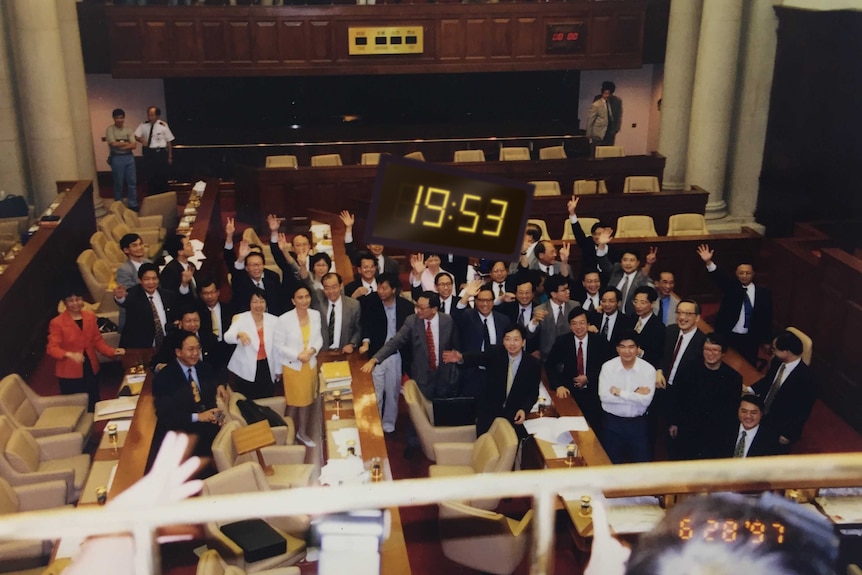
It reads 19,53
